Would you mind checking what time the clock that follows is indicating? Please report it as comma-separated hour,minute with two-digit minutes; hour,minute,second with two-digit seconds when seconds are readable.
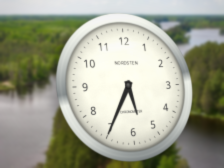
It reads 5,35
